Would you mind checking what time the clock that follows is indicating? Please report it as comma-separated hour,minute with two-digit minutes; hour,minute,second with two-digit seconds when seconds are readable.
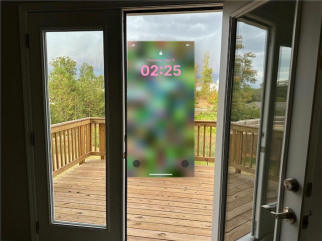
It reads 2,25
